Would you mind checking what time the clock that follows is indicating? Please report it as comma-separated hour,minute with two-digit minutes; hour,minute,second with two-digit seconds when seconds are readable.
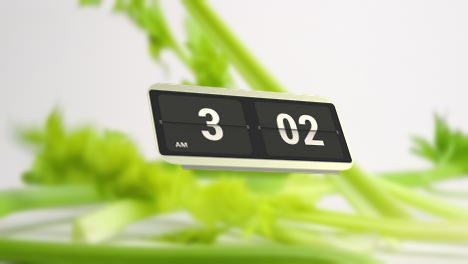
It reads 3,02
